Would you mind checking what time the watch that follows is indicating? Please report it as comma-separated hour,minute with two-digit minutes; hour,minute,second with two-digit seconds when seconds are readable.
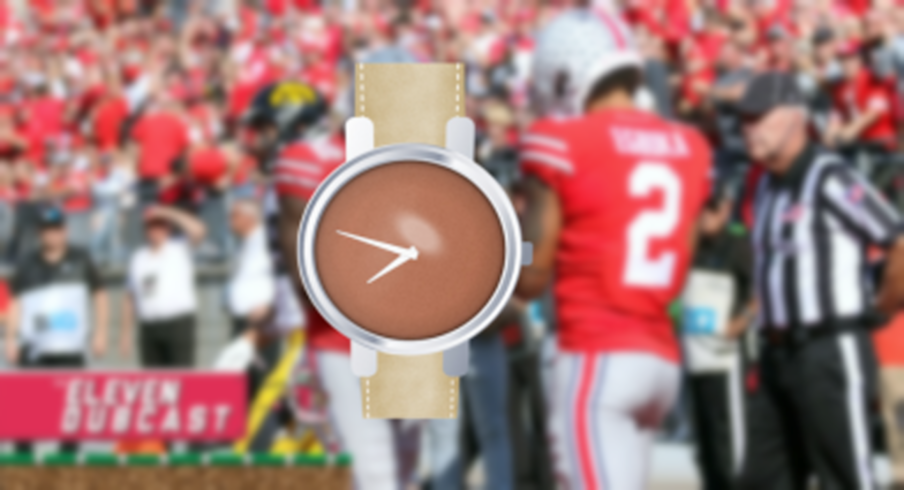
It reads 7,48
